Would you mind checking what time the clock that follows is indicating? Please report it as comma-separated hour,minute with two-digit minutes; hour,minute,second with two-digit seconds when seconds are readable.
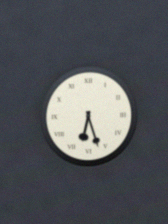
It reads 6,27
